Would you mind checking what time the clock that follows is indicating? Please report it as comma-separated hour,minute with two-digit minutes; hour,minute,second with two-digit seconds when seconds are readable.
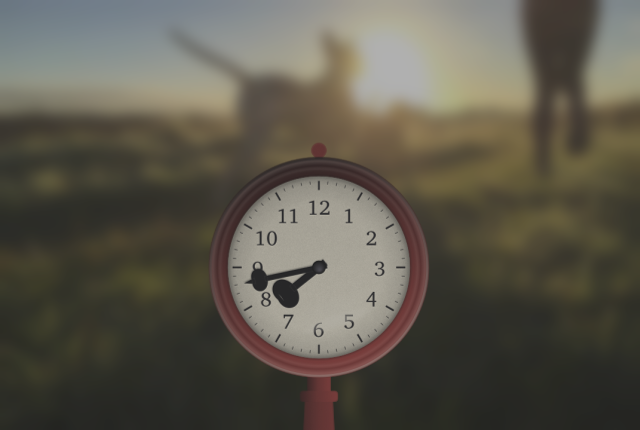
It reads 7,43
